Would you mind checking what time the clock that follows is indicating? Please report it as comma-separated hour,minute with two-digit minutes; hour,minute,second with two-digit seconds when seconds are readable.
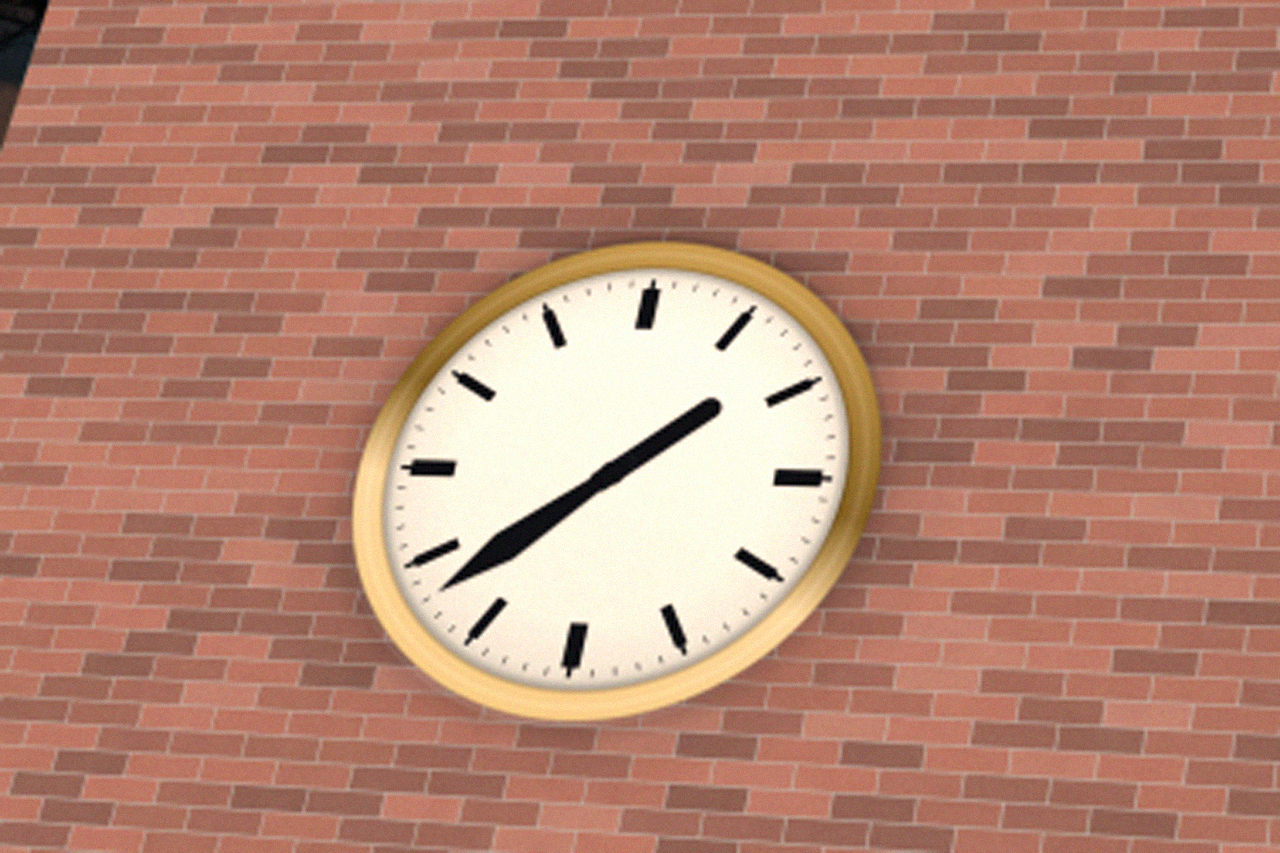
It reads 1,38
